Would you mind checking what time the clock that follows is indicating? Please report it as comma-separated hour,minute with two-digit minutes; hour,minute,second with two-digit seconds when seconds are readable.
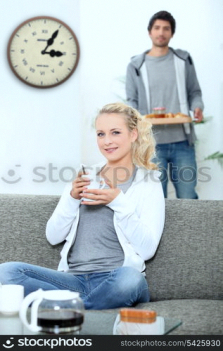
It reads 3,05
